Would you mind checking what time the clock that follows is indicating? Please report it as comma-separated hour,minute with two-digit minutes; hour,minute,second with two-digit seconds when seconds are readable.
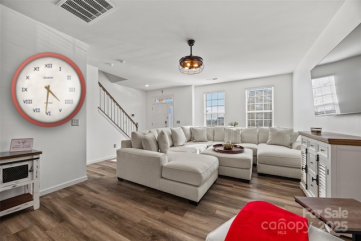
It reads 4,31
